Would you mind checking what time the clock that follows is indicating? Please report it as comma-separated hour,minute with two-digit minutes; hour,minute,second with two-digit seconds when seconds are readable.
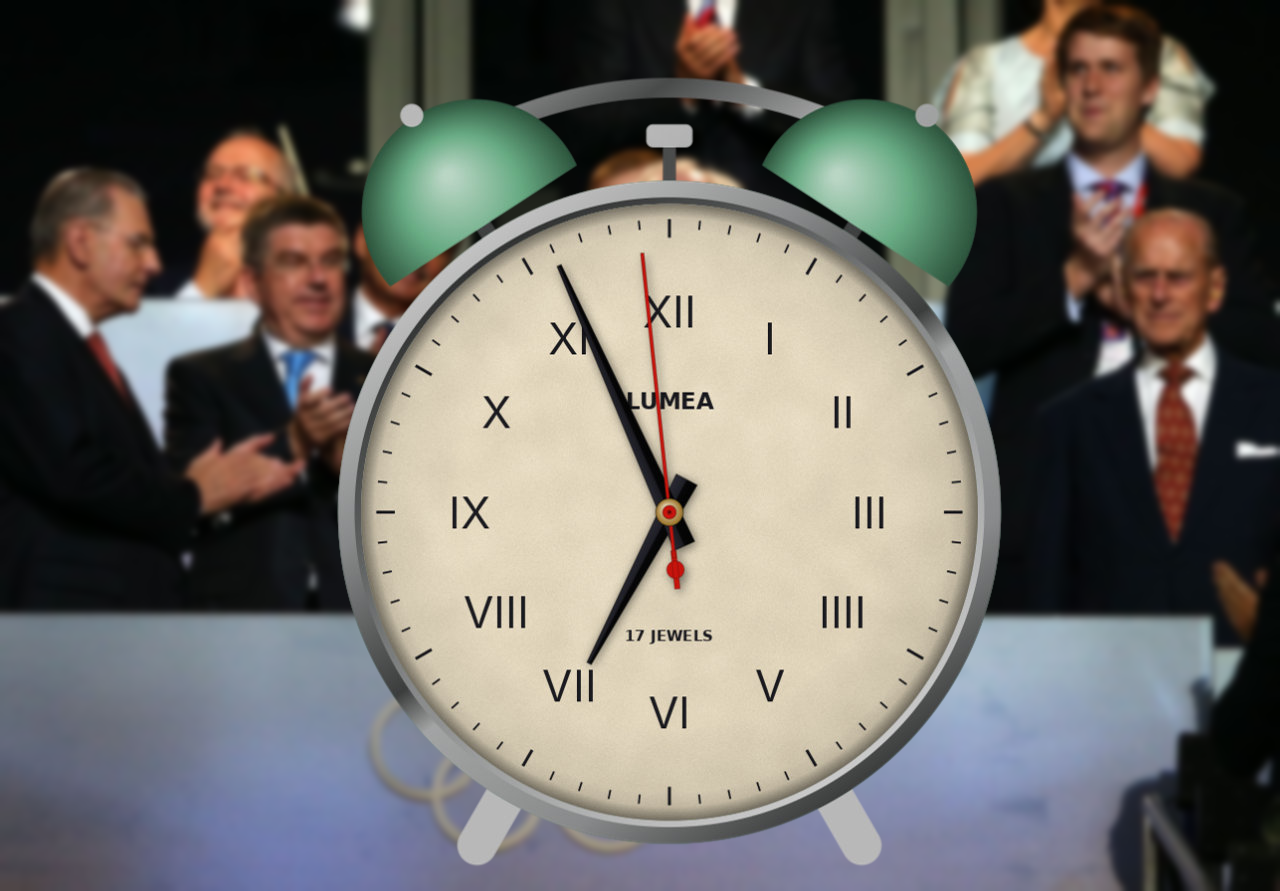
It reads 6,55,59
